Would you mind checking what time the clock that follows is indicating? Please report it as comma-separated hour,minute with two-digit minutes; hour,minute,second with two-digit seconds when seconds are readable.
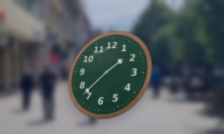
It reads 1,37
